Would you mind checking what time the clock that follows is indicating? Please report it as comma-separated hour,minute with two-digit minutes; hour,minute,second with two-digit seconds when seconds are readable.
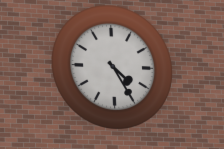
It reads 4,25
